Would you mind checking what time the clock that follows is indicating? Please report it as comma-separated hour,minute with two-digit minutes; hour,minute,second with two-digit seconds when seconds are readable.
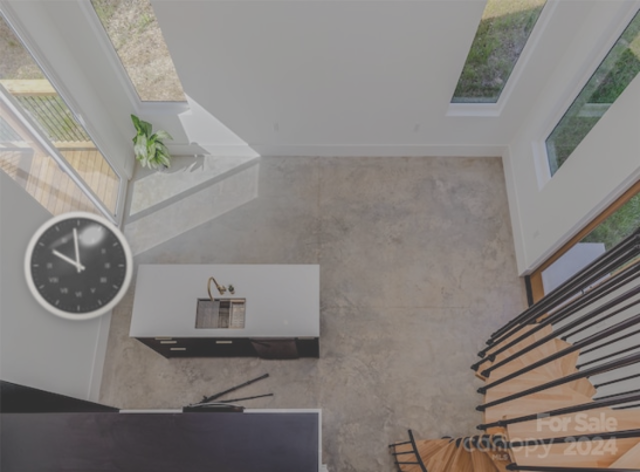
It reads 9,59
